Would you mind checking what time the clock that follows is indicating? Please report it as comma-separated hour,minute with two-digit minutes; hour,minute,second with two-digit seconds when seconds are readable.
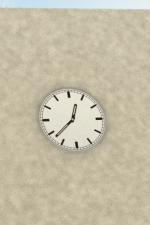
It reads 12,38
